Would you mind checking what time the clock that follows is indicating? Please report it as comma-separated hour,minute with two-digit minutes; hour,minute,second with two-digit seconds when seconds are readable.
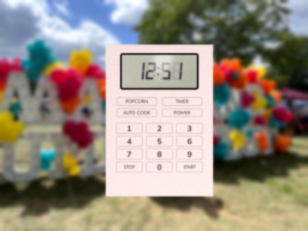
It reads 12,51
